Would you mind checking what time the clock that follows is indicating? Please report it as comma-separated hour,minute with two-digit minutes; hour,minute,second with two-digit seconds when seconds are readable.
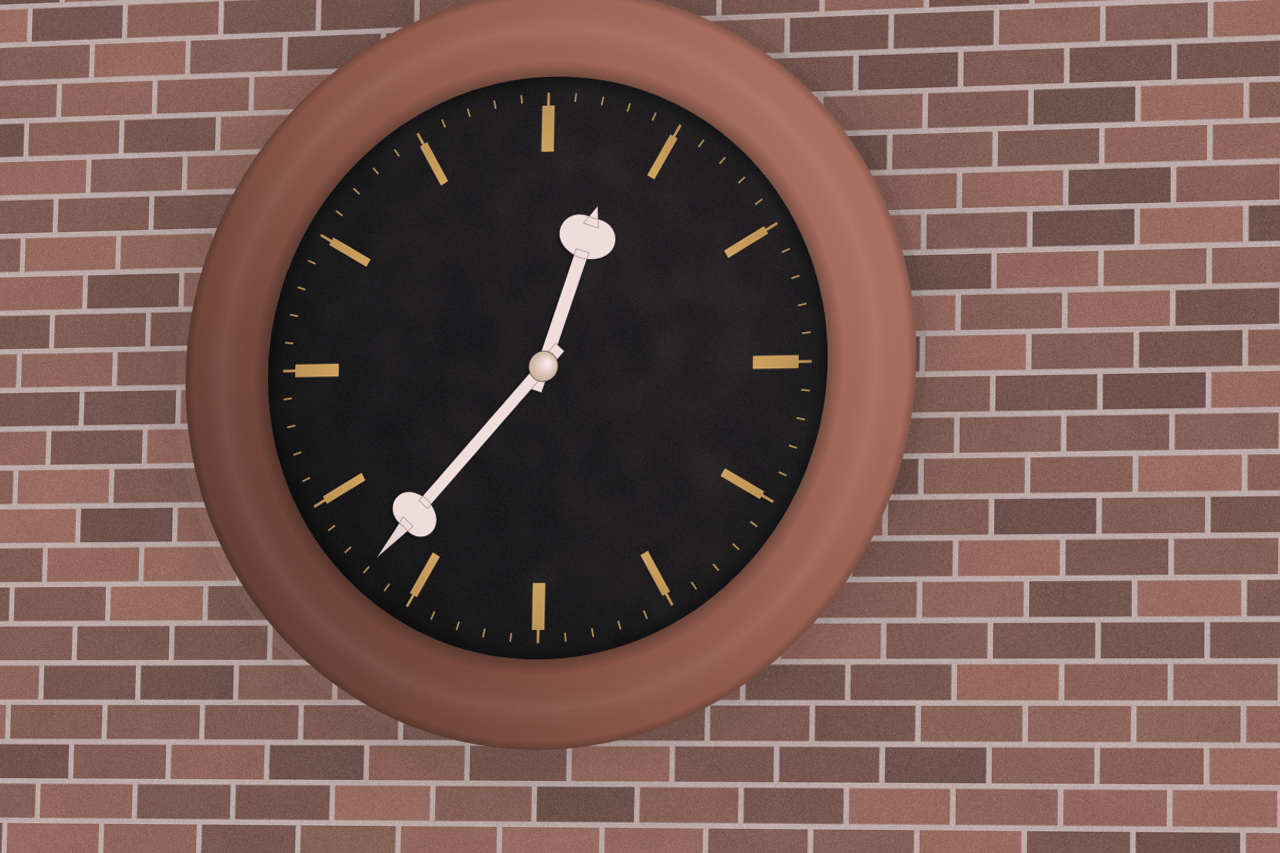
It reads 12,37
